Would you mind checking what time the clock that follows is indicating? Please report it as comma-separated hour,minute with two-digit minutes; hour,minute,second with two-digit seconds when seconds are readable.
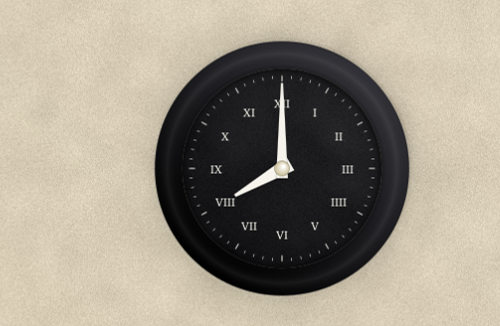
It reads 8,00
